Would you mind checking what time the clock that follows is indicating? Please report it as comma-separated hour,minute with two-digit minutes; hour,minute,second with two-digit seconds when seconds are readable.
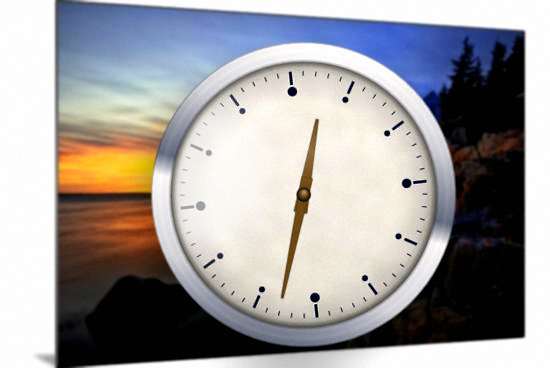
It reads 12,33
